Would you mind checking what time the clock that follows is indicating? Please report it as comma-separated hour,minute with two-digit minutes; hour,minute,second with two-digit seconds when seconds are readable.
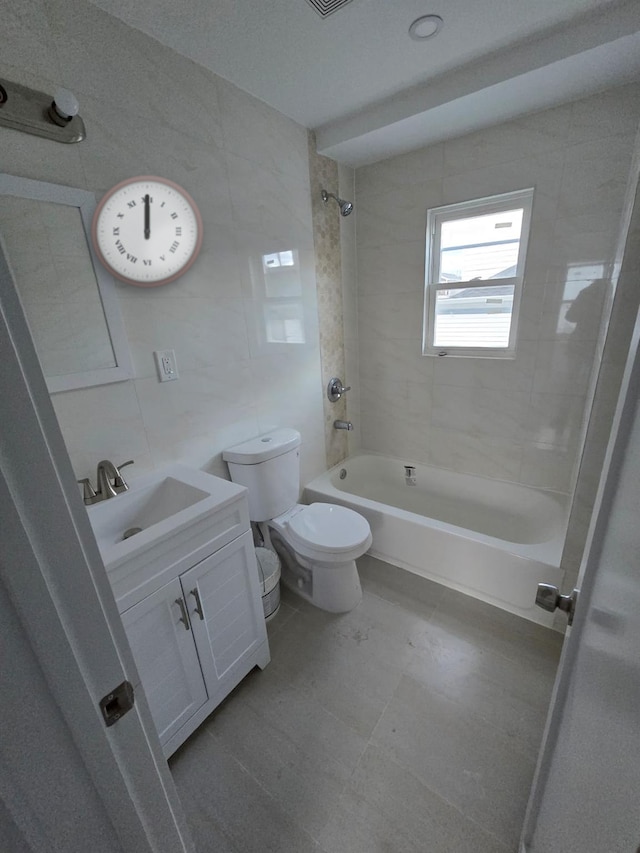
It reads 12,00
